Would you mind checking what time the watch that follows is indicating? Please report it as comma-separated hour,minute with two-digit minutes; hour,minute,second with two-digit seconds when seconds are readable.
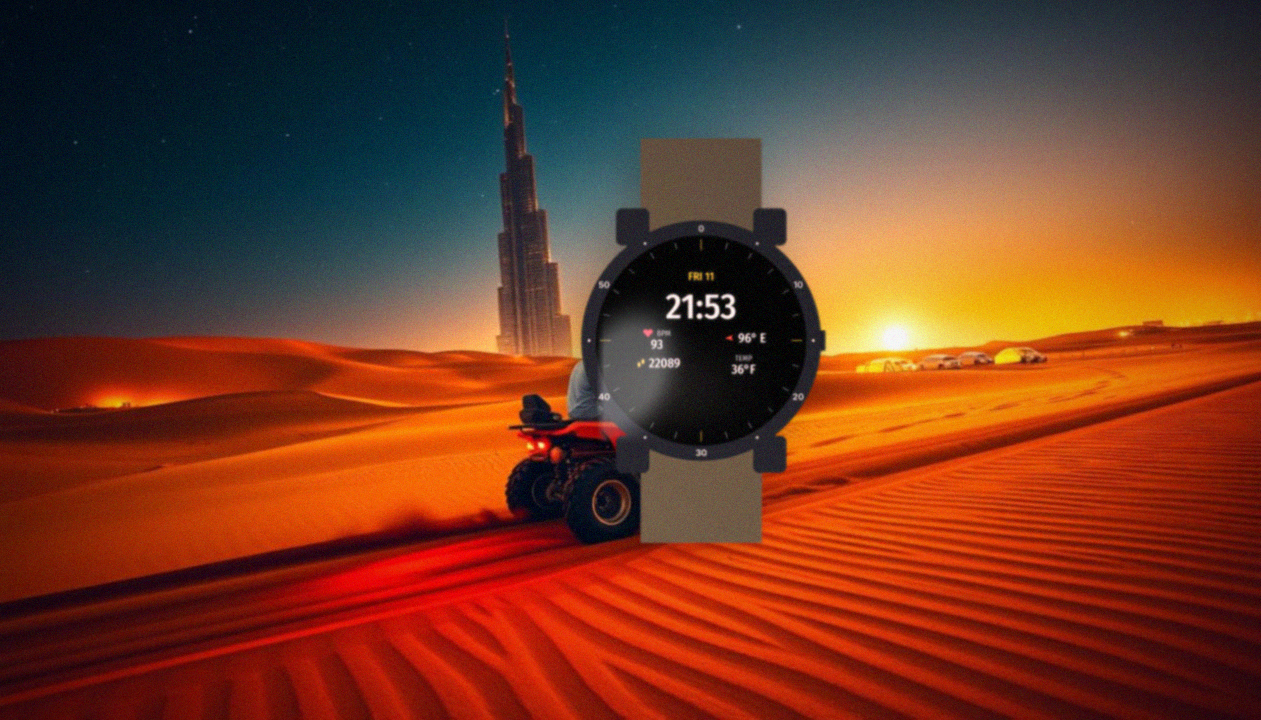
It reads 21,53
